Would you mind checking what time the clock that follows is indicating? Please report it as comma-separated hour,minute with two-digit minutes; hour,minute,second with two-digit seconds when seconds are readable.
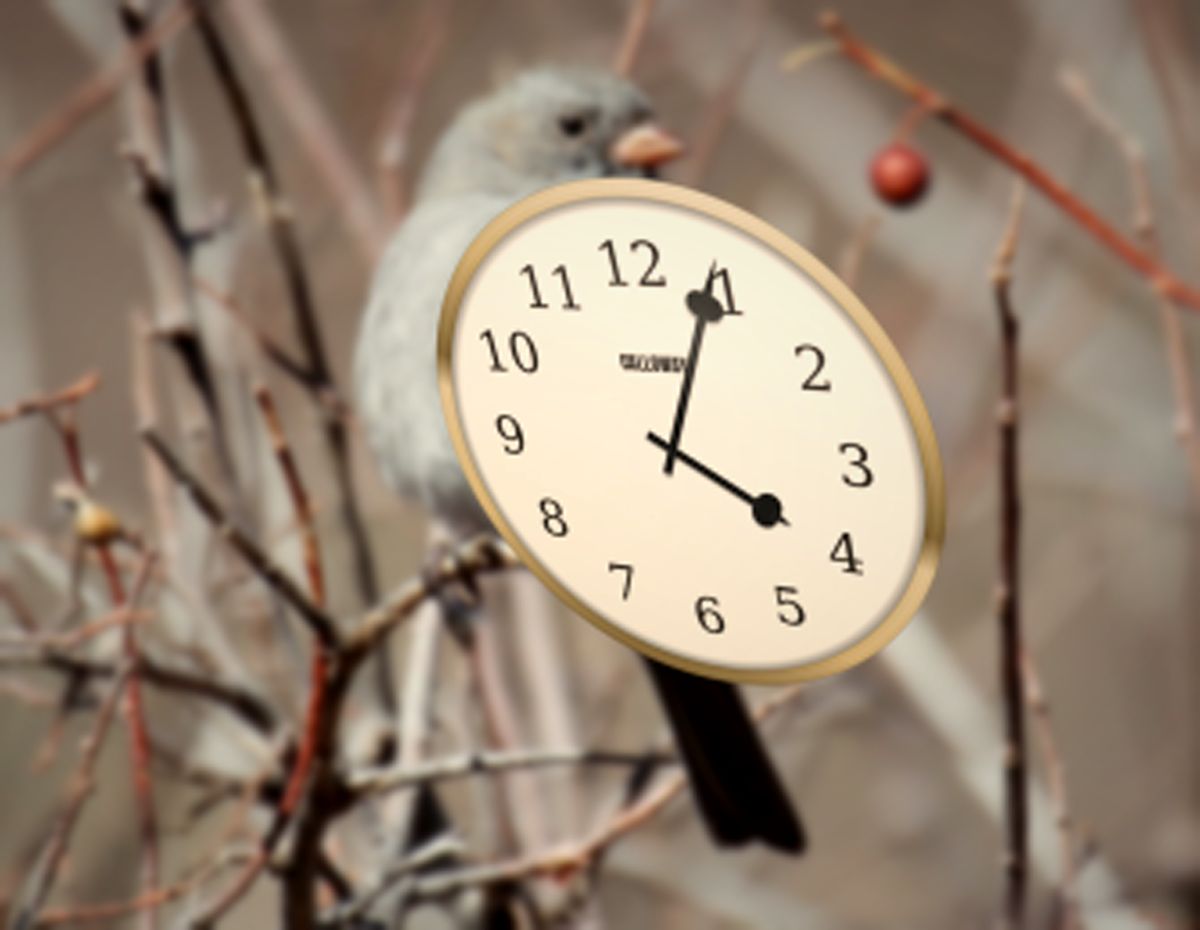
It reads 4,04
